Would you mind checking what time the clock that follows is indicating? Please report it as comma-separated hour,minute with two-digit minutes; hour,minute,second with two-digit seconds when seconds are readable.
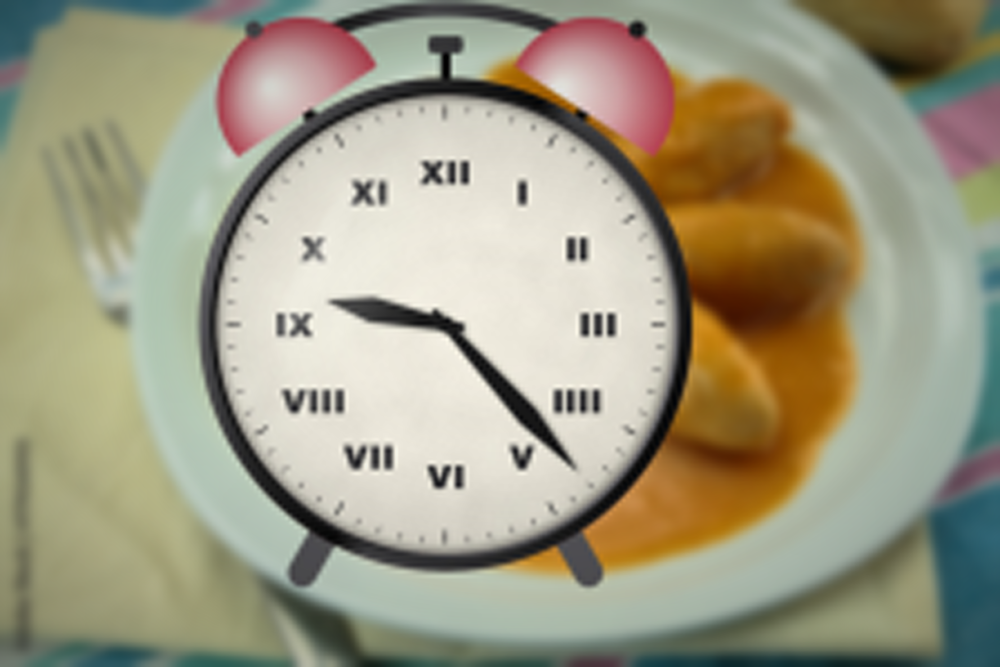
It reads 9,23
